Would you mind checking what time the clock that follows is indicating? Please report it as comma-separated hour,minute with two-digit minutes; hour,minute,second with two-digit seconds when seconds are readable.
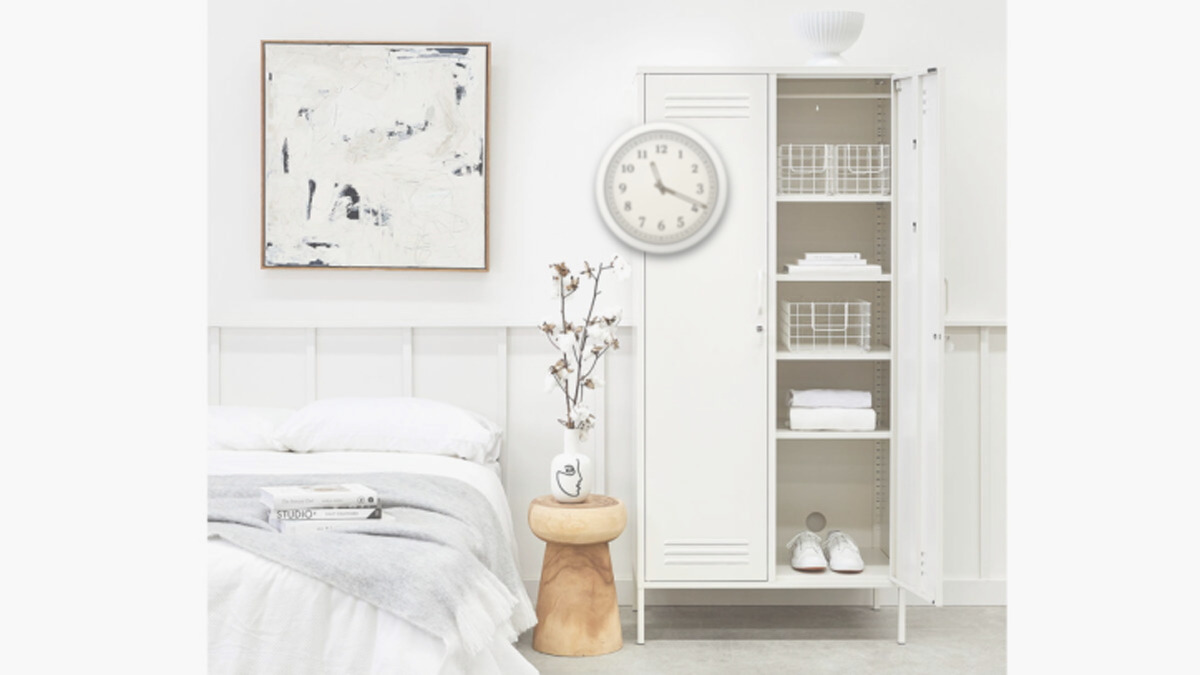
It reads 11,19
